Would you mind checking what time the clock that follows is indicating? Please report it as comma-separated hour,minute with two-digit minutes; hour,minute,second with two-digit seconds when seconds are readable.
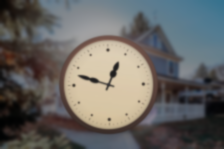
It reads 12,48
